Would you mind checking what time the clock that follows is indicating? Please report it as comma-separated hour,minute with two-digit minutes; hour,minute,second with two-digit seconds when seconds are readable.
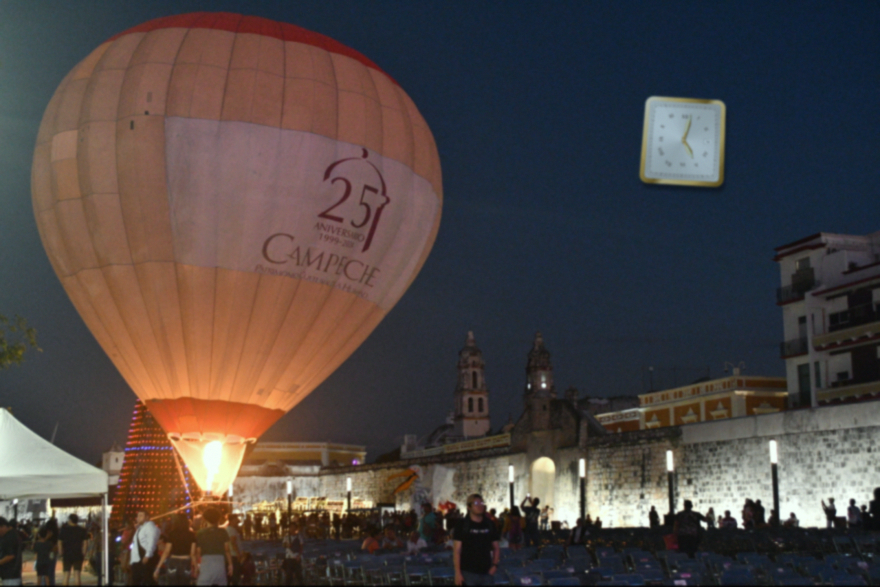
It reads 5,02
